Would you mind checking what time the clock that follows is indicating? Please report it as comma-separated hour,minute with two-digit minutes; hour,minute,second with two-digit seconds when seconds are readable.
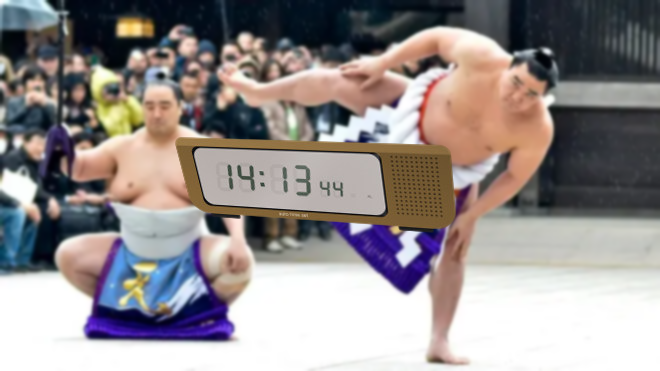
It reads 14,13,44
